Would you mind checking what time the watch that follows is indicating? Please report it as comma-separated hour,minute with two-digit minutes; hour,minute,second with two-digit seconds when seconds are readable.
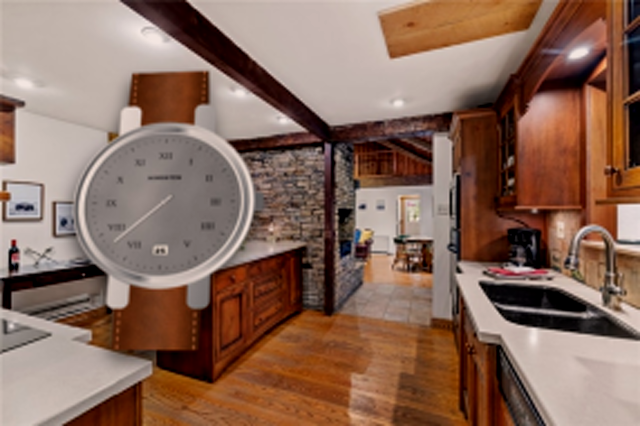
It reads 7,38
